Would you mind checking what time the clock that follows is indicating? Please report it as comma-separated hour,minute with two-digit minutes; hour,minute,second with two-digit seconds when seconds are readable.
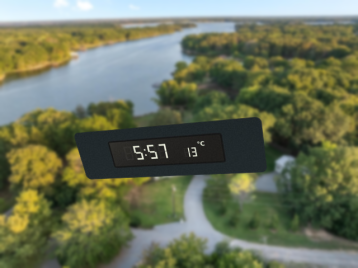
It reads 5,57
